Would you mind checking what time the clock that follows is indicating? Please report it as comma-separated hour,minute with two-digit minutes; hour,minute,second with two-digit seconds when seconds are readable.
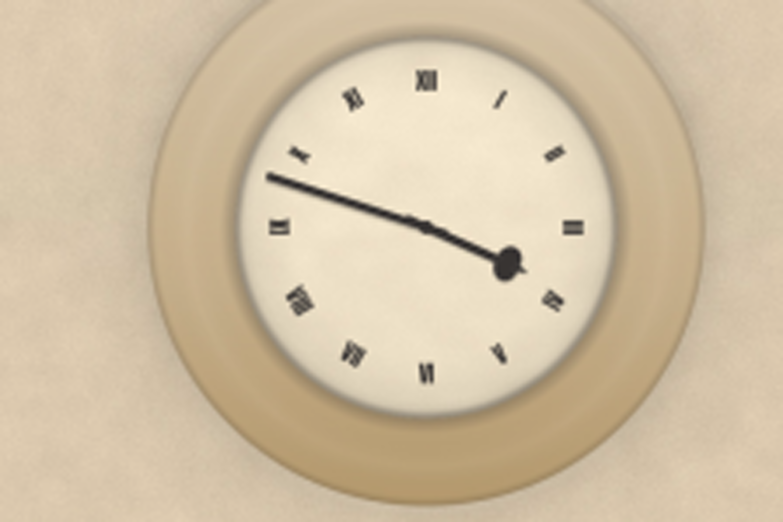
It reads 3,48
